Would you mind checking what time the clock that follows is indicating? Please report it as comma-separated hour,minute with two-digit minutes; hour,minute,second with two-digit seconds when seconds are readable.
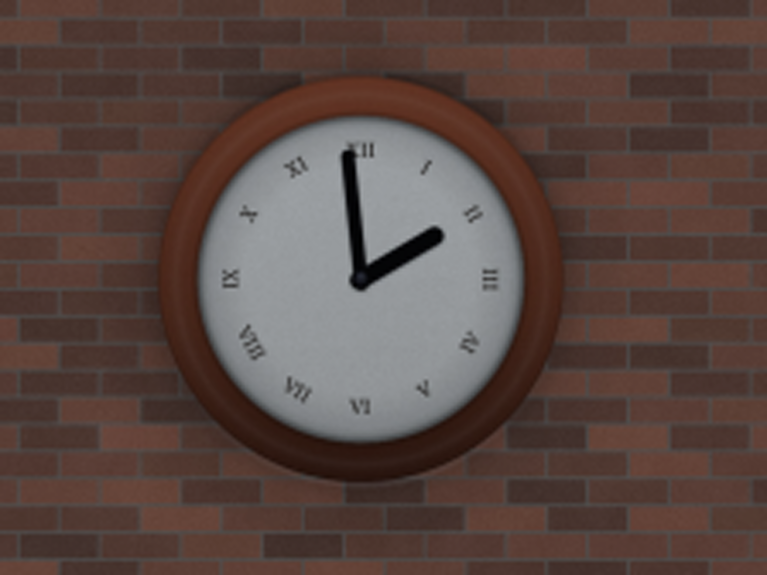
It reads 1,59
